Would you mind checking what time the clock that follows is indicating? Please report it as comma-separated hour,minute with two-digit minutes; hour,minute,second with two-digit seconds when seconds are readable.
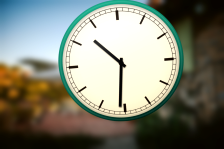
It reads 10,31
